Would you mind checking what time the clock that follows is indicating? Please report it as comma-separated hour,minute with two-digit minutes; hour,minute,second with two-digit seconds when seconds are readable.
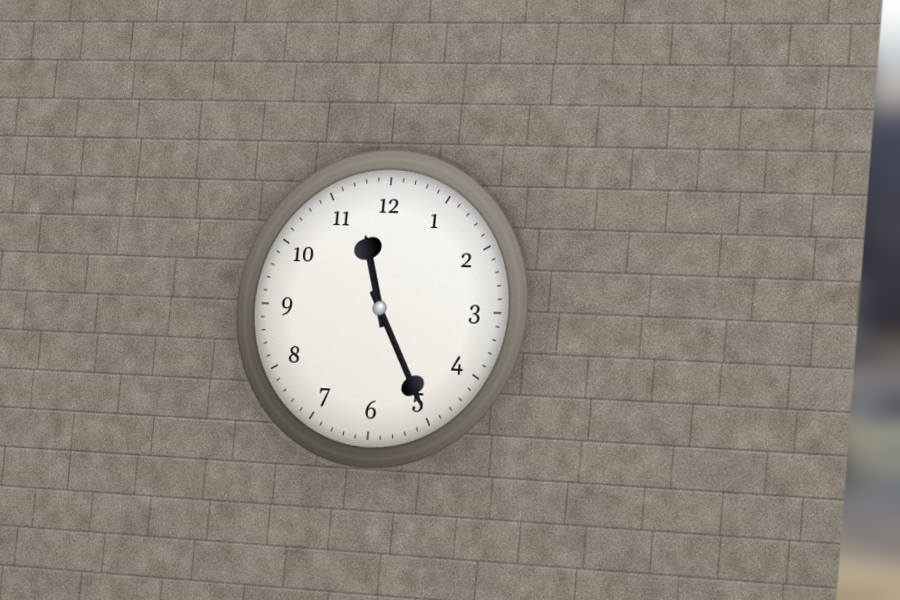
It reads 11,25
